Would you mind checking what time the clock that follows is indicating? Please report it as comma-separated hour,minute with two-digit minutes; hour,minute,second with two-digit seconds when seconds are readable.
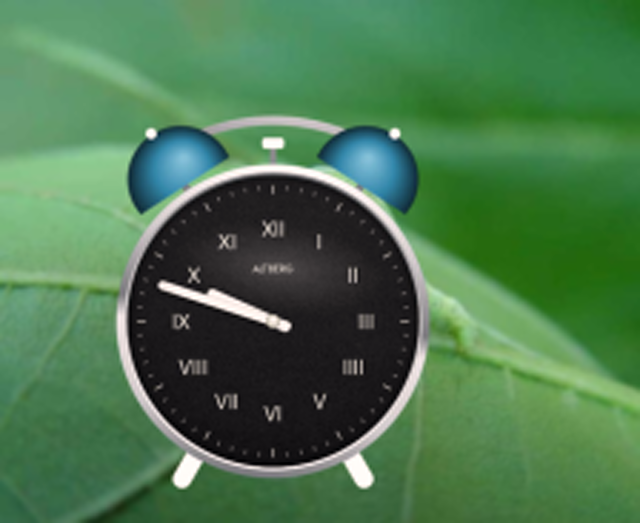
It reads 9,48
